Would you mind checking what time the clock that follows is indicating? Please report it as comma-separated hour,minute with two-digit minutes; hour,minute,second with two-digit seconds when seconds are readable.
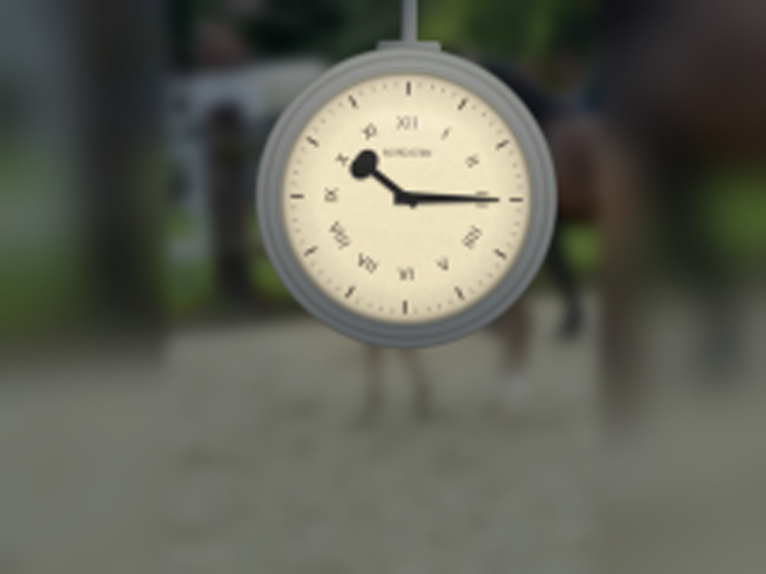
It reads 10,15
